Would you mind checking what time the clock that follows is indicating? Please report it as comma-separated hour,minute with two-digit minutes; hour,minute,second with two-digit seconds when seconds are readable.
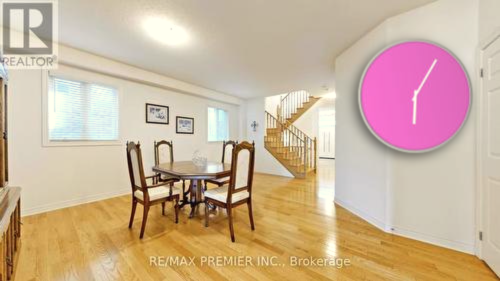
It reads 6,05
